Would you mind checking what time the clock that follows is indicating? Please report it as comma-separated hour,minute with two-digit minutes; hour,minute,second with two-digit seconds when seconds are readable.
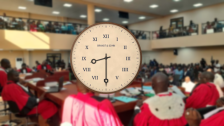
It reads 8,30
